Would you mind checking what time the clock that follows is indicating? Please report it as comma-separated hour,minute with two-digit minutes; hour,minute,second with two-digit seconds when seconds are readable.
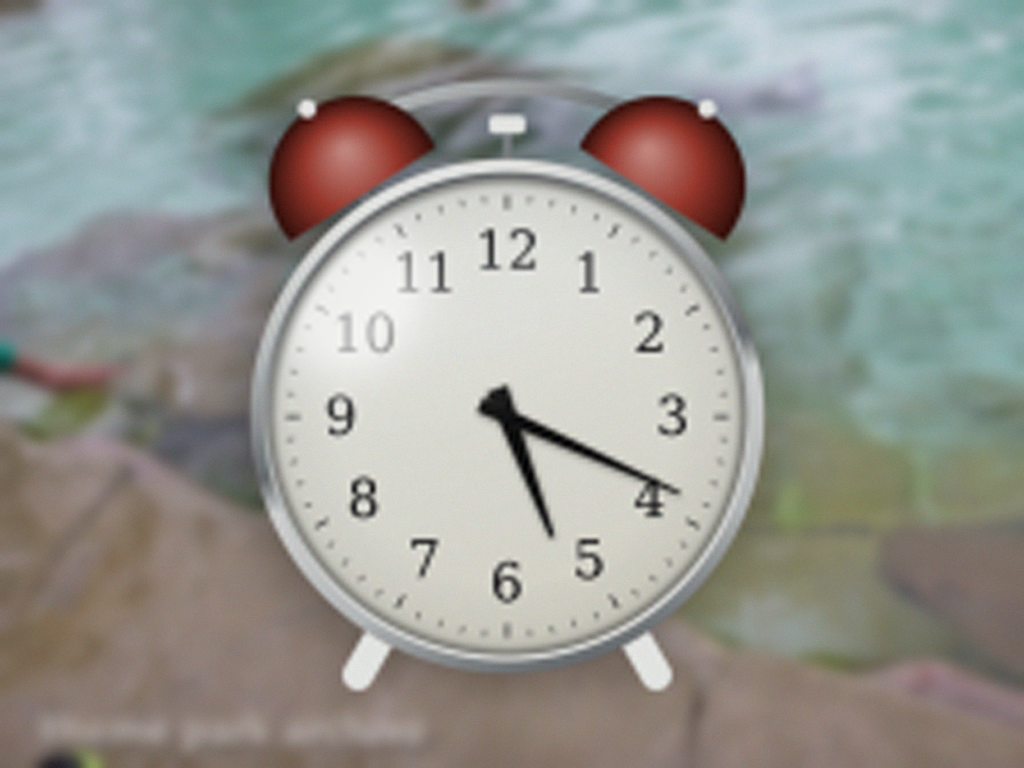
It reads 5,19
